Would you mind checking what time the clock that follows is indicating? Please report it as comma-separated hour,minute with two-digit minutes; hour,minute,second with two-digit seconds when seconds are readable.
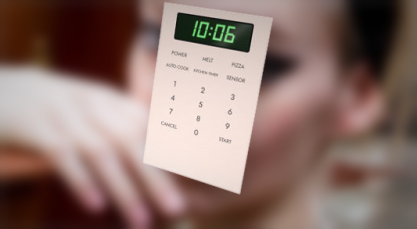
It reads 10,06
